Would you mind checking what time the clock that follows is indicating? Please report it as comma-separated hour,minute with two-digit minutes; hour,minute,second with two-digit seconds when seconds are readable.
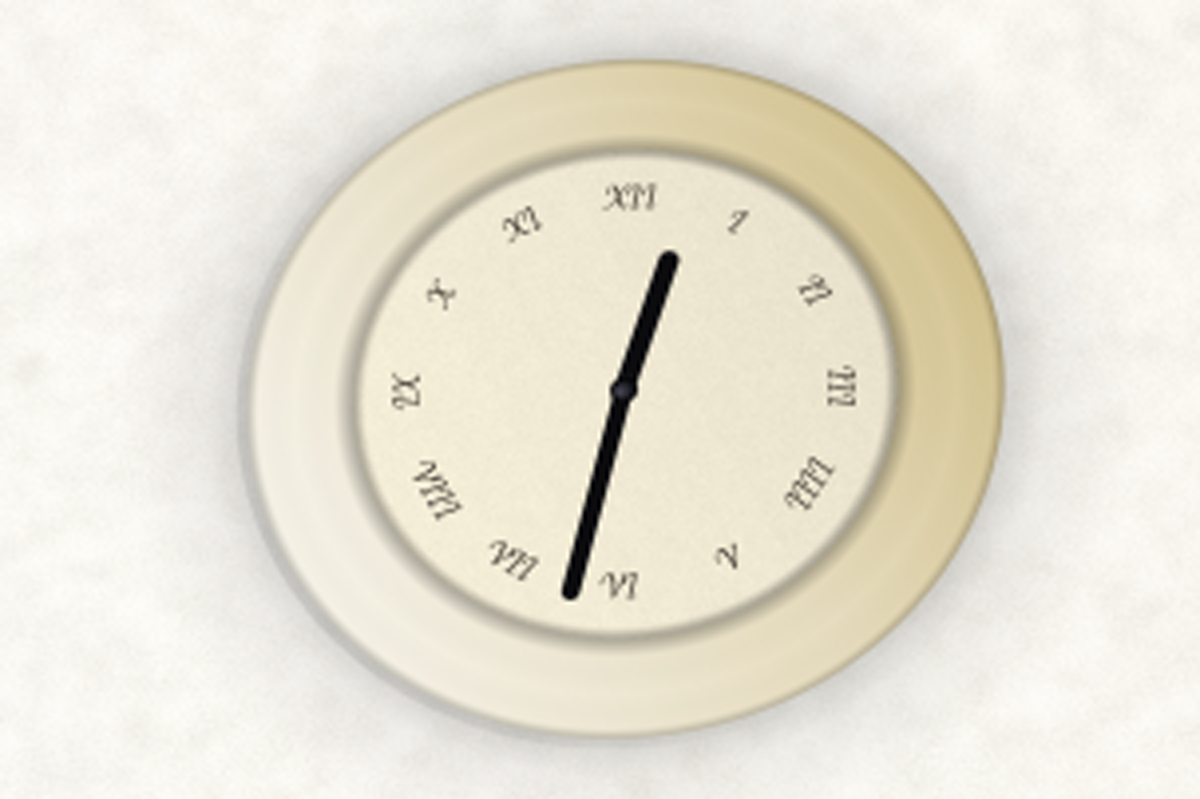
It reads 12,32
